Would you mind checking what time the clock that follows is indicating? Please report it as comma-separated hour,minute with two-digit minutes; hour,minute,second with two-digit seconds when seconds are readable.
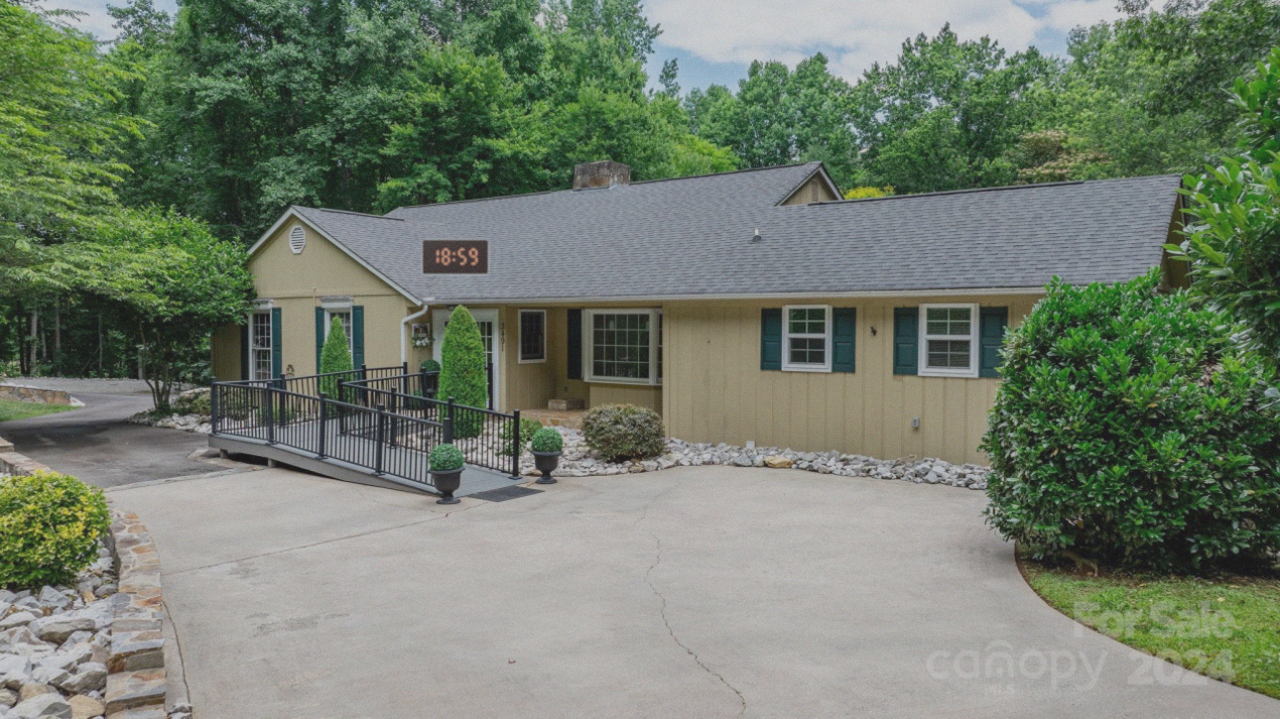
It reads 18,59
